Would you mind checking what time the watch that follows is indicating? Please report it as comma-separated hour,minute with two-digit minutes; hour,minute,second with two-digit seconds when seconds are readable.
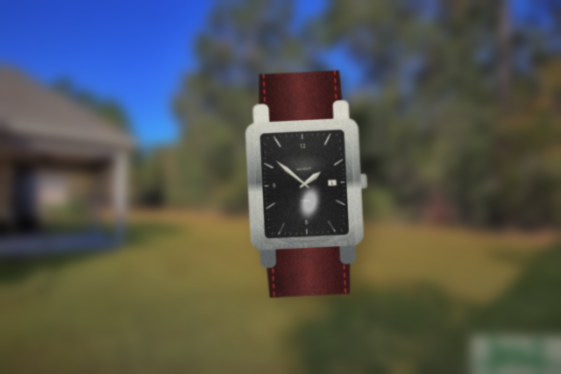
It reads 1,52
